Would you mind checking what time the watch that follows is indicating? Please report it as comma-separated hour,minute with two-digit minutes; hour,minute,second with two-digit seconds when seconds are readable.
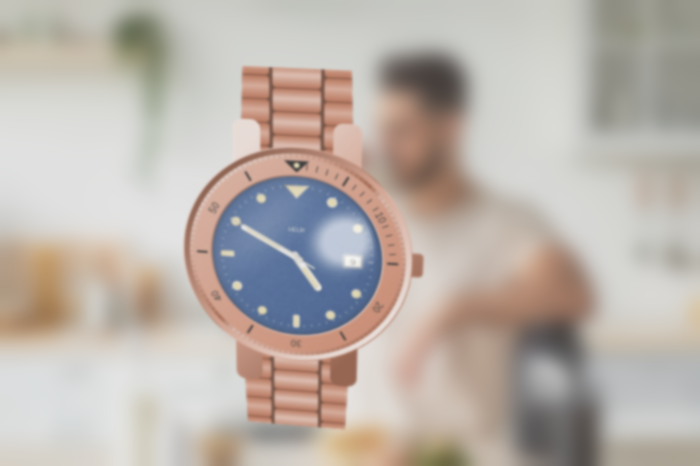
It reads 4,49,50
